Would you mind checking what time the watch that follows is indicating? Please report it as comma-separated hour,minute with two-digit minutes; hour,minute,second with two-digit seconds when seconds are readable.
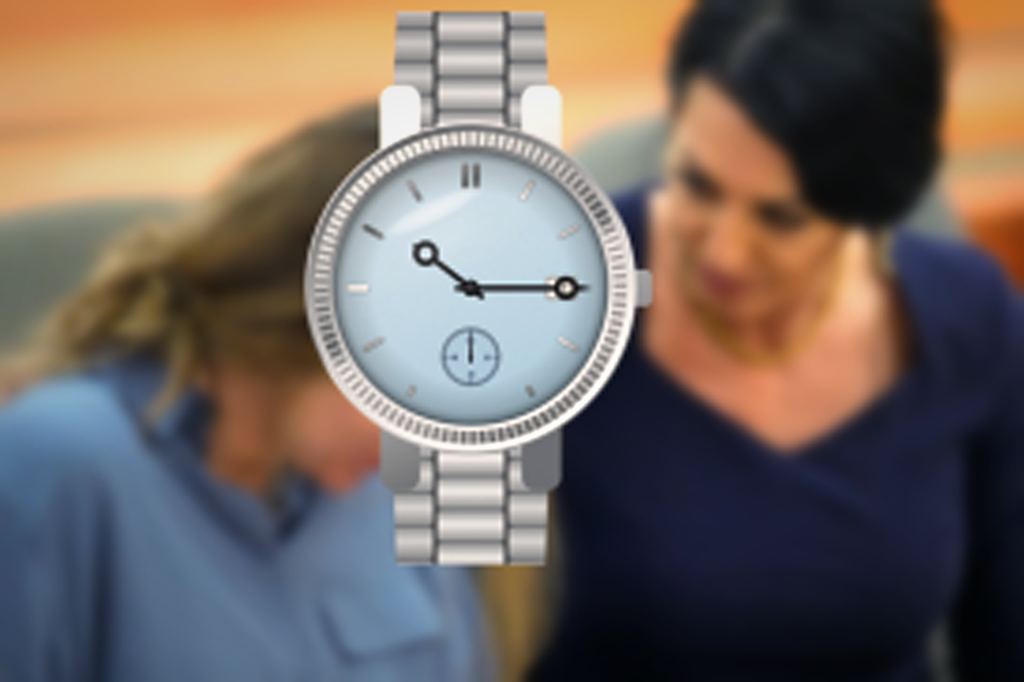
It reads 10,15
